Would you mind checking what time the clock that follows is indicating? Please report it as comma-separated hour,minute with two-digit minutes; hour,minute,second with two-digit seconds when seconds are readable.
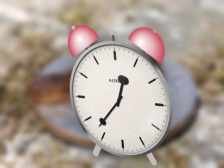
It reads 12,37
